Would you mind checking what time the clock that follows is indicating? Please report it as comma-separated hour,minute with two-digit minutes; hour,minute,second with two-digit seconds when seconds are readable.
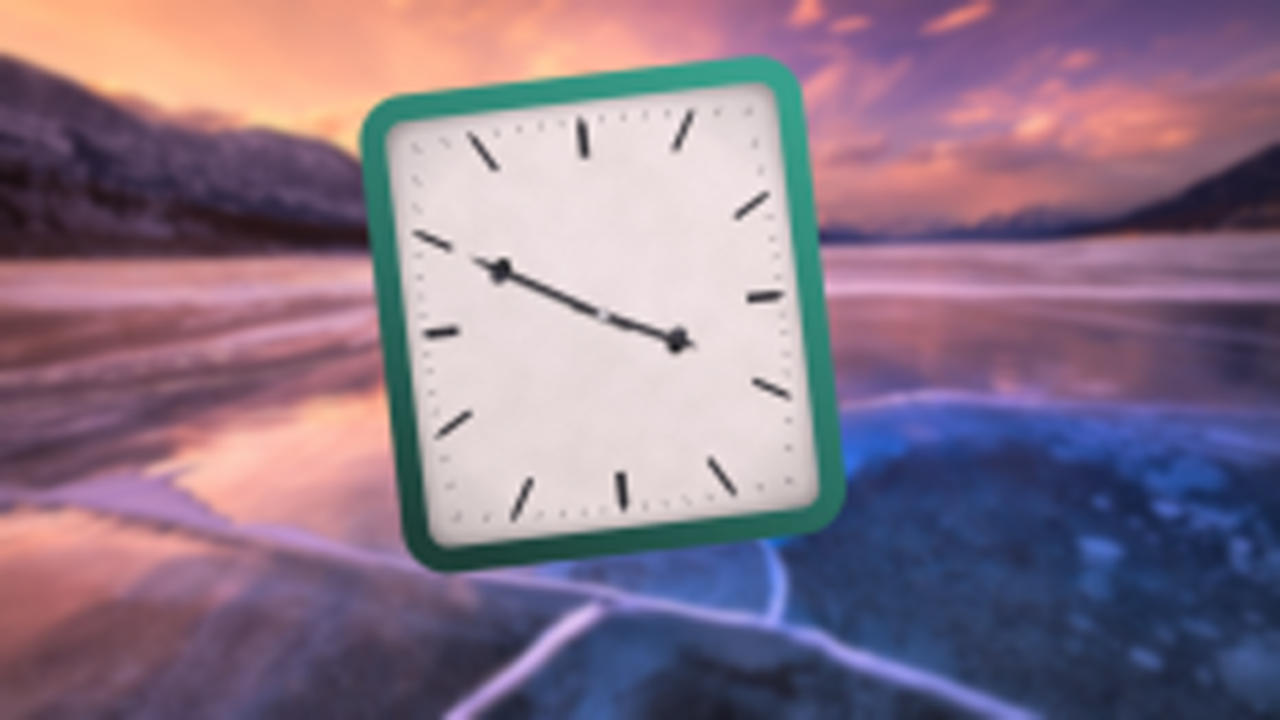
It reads 3,50
